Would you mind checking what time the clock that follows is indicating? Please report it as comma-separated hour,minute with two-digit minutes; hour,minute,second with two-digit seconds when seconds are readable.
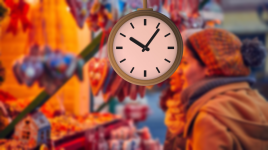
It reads 10,06
